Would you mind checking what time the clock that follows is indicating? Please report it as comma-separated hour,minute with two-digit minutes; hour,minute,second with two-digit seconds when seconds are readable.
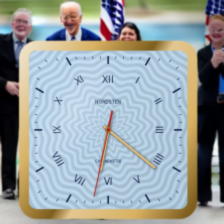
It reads 6,21,32
